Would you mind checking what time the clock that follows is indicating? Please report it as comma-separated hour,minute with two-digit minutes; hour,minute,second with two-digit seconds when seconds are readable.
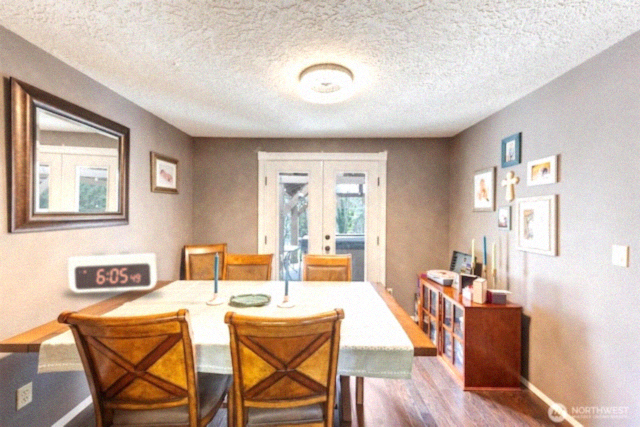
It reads 6,05
